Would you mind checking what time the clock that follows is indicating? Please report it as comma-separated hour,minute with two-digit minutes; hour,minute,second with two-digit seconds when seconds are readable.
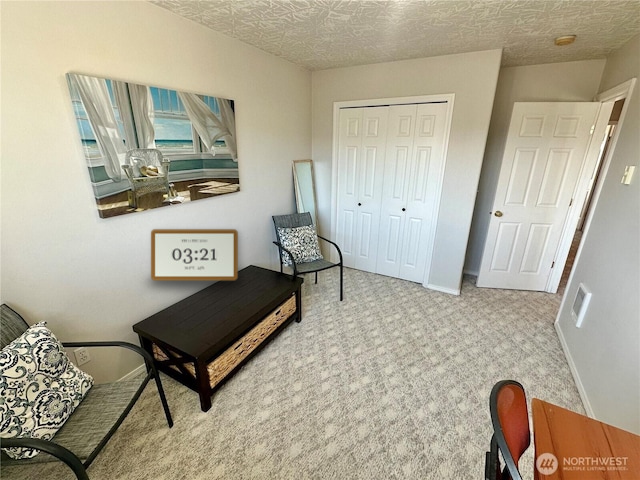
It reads 3,21
